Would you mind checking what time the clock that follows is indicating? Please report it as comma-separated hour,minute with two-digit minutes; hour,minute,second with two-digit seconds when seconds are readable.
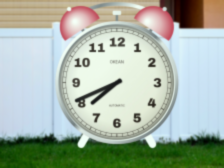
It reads 7,41
